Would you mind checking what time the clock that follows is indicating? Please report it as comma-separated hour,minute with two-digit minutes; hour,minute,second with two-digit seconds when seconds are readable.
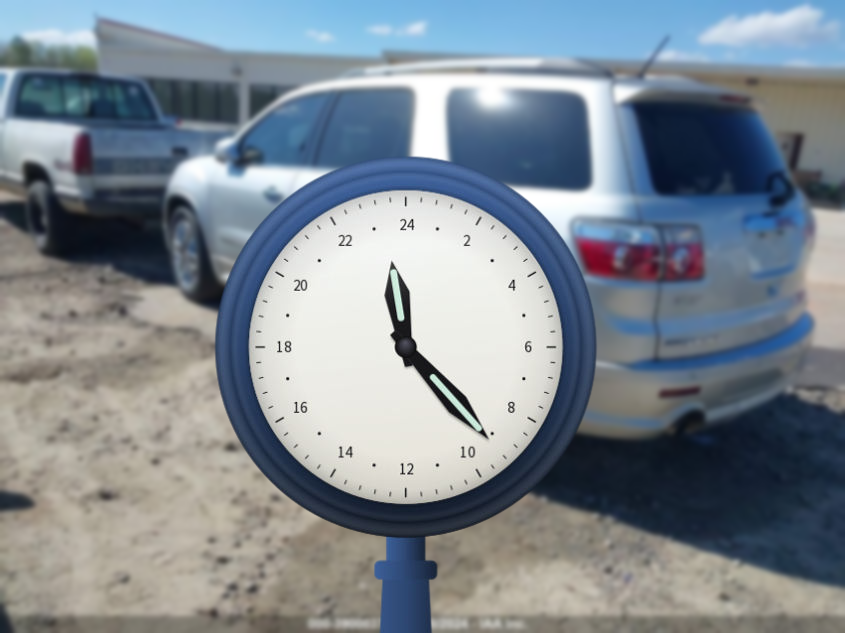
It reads 23,23
